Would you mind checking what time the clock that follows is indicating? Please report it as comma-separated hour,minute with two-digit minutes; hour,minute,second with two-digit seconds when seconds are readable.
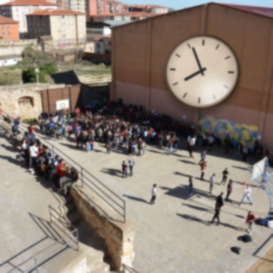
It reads 7,56
